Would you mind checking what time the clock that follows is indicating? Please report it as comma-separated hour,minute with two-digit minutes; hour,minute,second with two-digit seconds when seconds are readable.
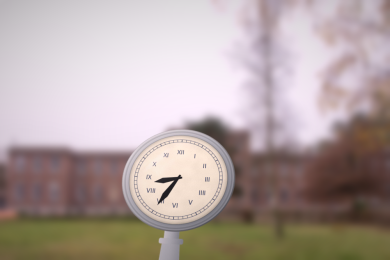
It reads 8,35
